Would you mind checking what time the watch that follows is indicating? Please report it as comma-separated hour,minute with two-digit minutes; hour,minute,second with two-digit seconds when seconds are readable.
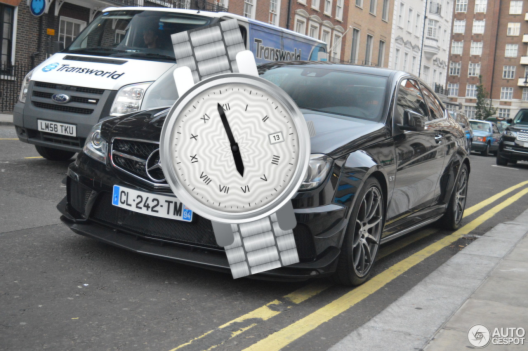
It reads 5,59
